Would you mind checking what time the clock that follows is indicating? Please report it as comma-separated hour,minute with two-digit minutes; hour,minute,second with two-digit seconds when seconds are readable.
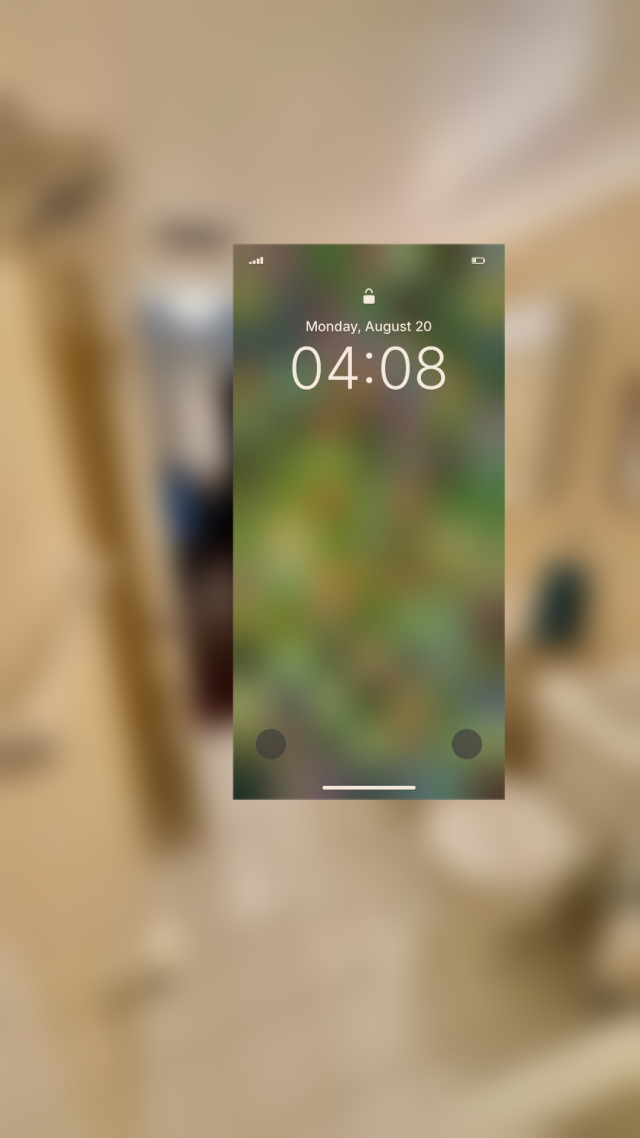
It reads 4,08
